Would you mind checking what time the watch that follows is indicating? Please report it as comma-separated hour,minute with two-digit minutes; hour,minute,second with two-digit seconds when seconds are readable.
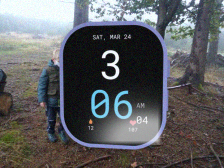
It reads 3,06,04
